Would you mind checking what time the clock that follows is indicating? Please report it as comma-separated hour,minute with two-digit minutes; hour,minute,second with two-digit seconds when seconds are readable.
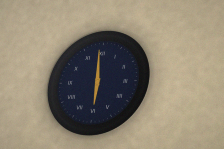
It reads 5,59
